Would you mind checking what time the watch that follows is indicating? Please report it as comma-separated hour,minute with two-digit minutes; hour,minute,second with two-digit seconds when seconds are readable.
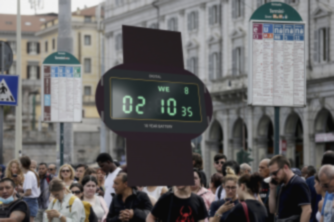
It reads 2,10
